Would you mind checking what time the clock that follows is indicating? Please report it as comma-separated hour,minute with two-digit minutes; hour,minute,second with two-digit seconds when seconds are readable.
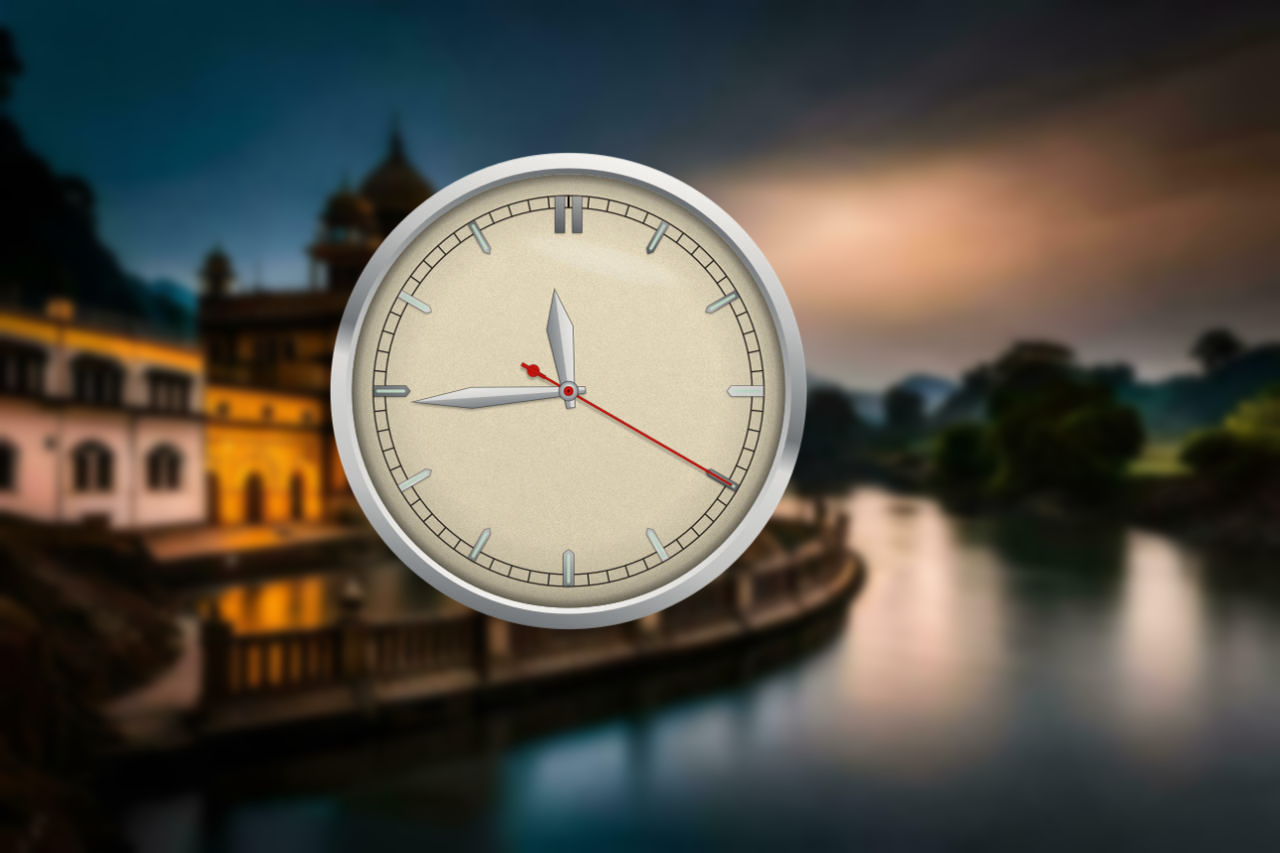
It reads 11,44,20
